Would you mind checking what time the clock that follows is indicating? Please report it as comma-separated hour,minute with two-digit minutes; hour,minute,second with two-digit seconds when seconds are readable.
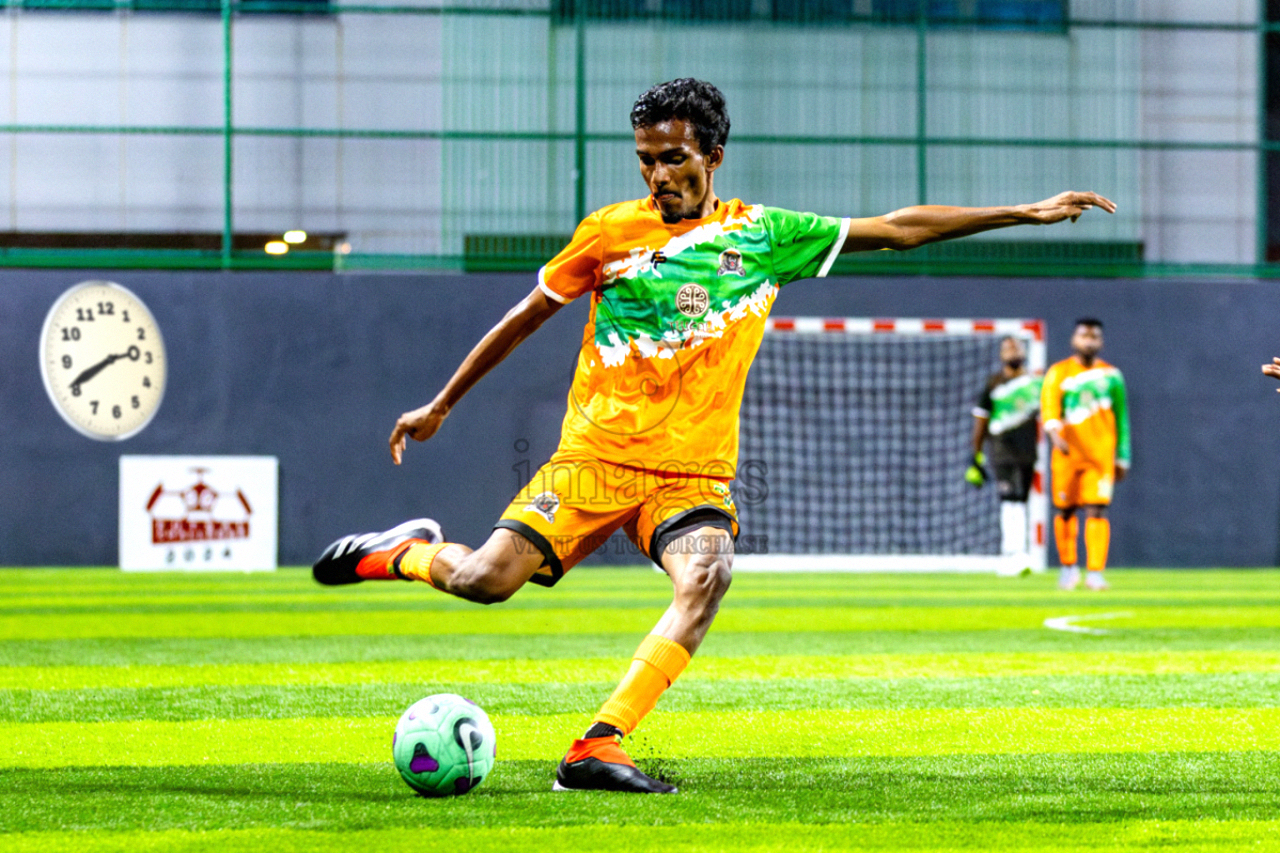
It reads 2,41
